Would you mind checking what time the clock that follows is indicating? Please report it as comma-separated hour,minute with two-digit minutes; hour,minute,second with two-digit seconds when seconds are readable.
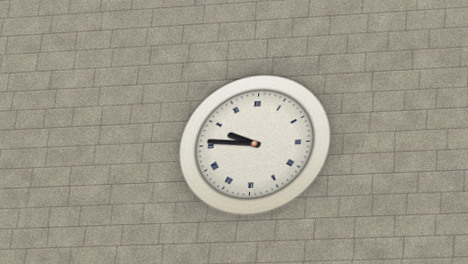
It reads 9,46
